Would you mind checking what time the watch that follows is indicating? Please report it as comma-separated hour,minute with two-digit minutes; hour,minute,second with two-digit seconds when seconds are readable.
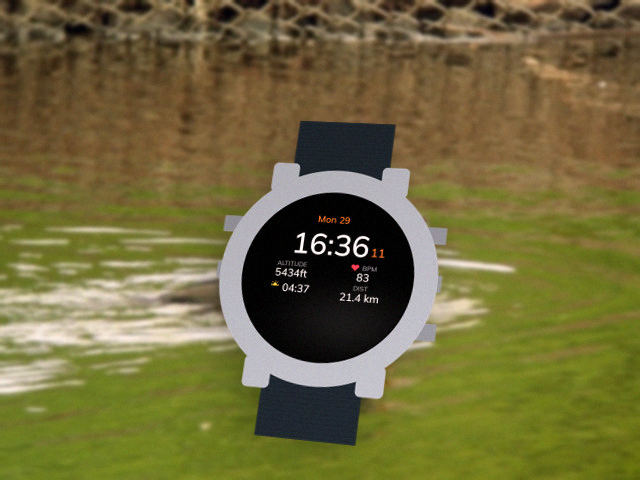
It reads 16,36,11
